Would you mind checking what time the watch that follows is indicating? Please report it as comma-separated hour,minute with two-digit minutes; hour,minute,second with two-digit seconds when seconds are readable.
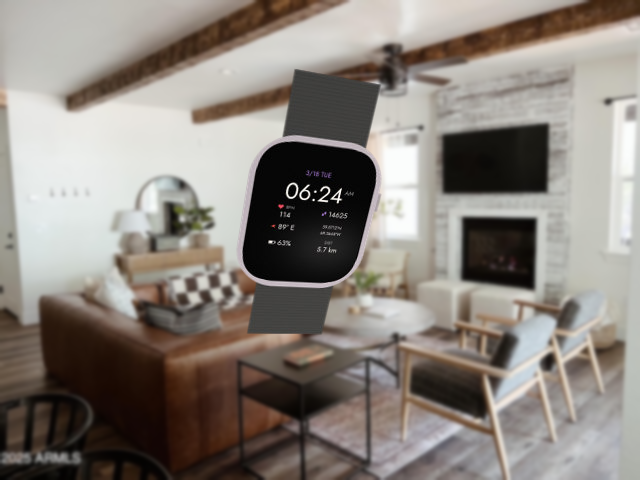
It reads 6,24
